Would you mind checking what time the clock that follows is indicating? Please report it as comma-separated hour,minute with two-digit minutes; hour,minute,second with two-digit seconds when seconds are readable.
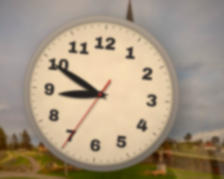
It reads 8,49,35
